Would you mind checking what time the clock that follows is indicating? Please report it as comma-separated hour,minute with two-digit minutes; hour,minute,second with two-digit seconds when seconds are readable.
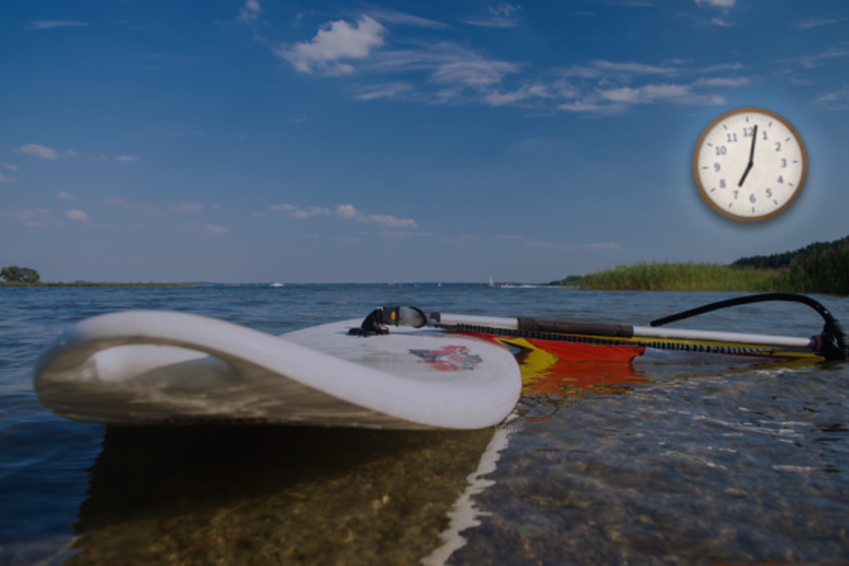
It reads 7,02
